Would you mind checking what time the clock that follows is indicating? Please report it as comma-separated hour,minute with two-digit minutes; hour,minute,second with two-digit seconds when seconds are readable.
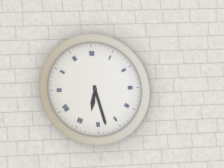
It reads 6,28
